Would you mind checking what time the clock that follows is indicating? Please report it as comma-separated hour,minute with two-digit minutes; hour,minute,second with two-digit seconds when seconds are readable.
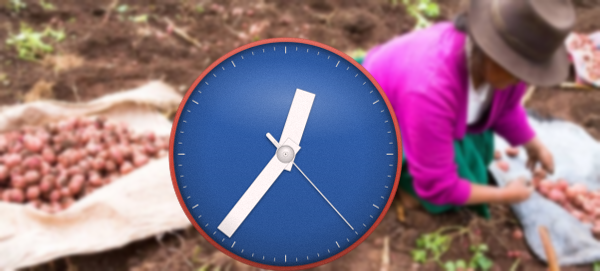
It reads 12,36,23
